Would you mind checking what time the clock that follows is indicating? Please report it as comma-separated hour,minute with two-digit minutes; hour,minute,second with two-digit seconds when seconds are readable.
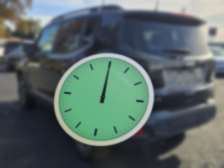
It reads 12,00
